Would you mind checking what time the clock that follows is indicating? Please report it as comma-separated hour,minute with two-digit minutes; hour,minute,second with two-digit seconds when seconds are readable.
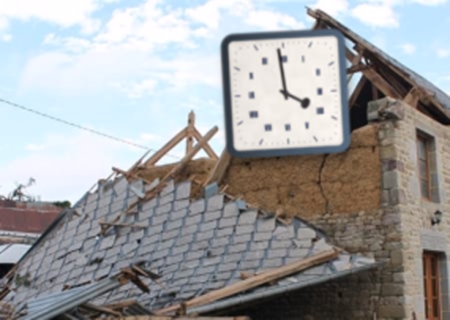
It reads 3,59
